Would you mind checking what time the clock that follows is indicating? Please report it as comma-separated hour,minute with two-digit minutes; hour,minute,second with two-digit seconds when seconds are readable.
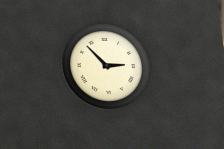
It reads 2,53
